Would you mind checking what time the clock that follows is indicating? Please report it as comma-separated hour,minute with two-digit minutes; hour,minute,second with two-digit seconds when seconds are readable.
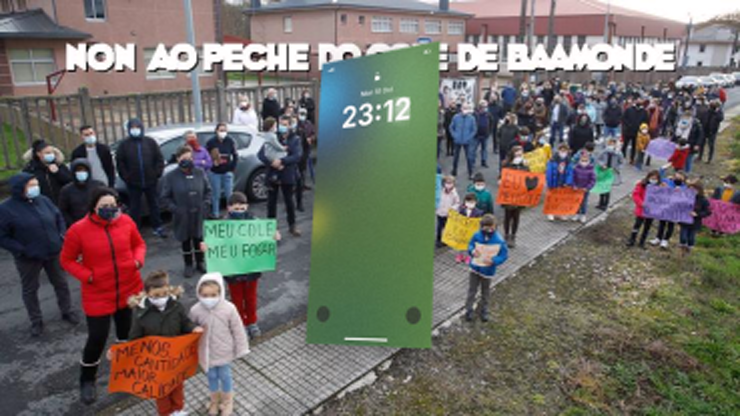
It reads 23,12
